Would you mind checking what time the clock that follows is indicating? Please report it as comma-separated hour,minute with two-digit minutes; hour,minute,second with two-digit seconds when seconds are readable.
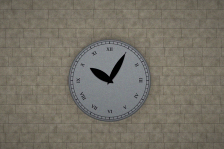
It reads 10,05
